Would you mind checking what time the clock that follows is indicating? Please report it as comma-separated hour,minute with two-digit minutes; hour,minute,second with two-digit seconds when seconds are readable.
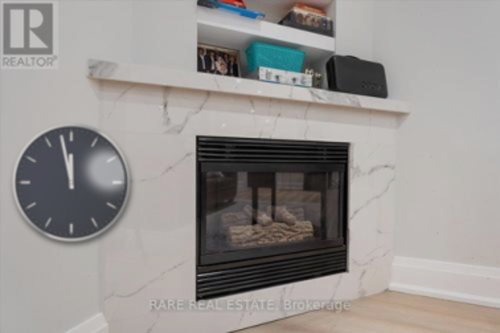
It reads 11,58
